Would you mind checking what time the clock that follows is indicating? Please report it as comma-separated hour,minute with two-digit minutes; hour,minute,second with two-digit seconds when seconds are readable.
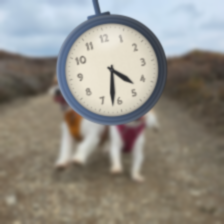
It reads 4,32
